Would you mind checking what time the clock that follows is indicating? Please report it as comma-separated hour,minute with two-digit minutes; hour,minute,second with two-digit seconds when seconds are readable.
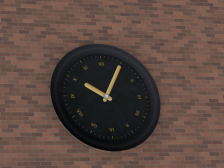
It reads 10,05
